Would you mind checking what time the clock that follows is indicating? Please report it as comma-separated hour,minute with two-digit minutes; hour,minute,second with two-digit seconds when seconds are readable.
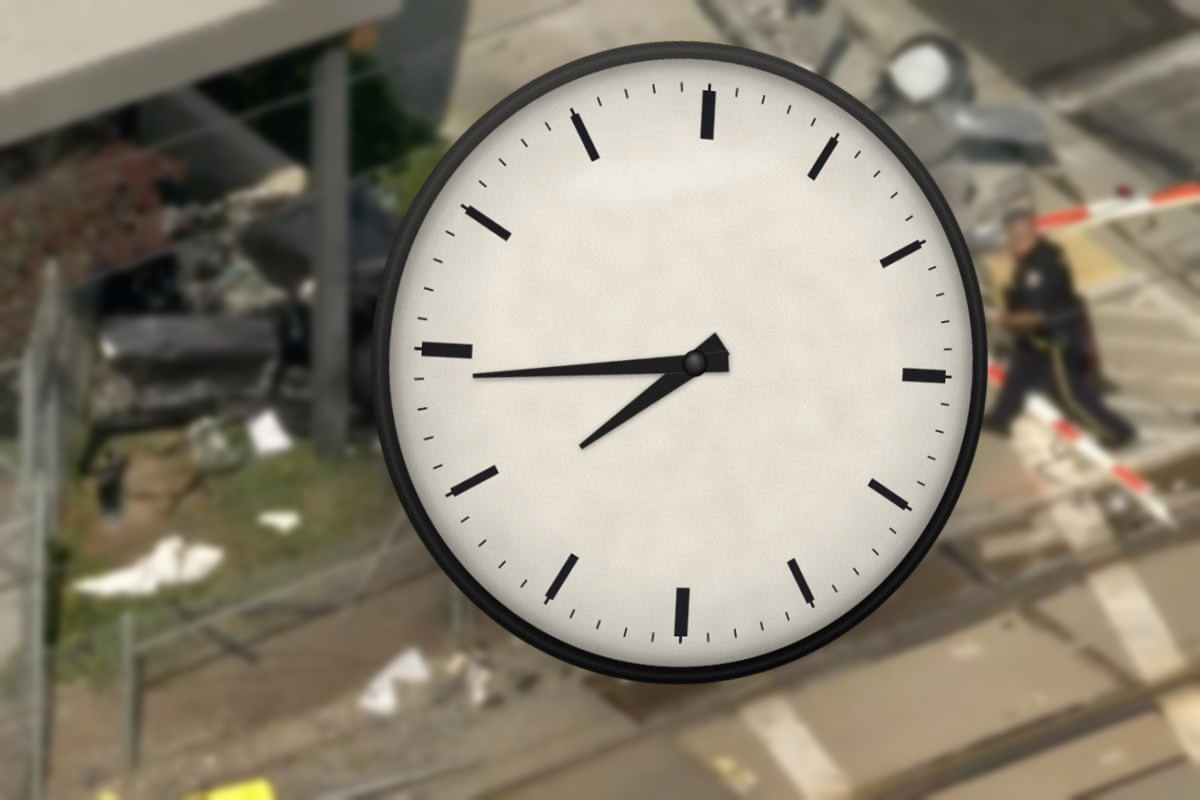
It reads 7,44
